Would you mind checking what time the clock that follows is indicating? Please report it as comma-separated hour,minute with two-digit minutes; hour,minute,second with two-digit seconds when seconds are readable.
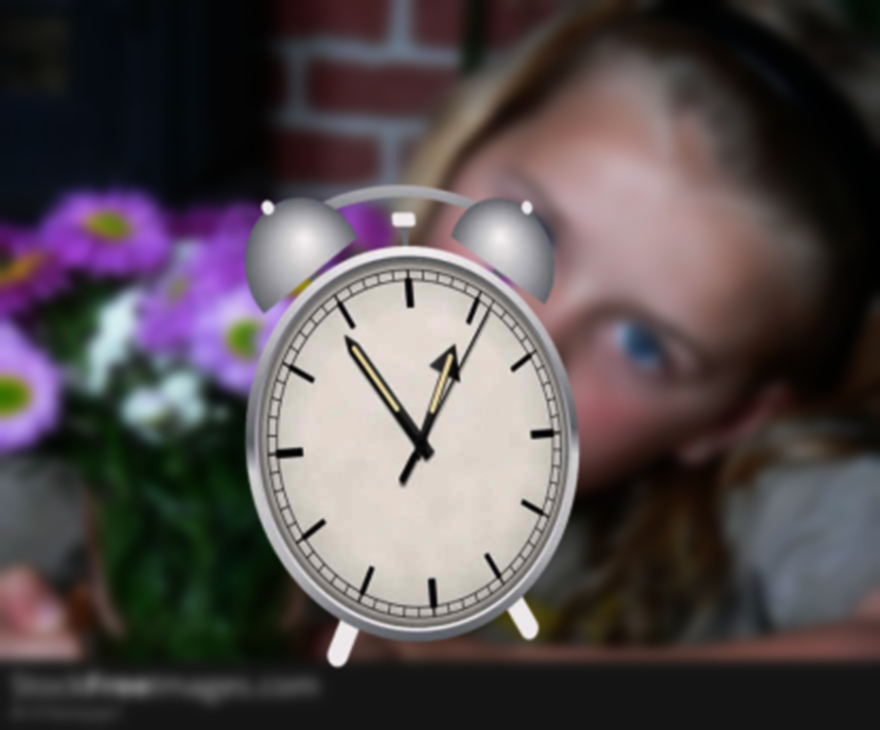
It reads 12,54,06
